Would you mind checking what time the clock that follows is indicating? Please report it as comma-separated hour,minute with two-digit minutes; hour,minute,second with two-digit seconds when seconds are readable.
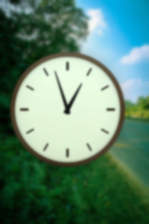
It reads 12,57
